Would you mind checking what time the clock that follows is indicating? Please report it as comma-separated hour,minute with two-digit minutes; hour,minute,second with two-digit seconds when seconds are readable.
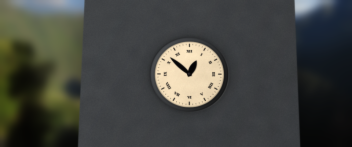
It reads 12,52
